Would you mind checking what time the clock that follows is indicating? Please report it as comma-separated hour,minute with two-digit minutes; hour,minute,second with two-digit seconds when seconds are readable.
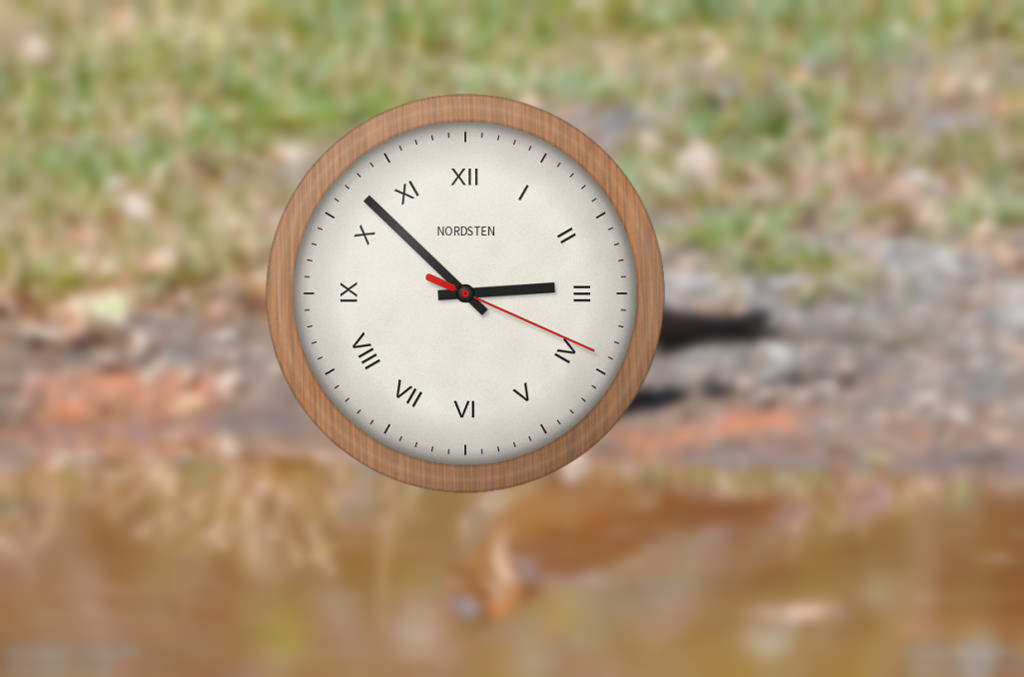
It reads 2,52,19
